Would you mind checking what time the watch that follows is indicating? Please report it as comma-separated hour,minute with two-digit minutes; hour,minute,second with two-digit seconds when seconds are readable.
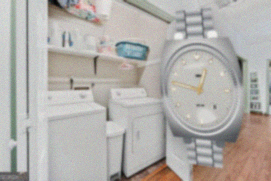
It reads 12,47
